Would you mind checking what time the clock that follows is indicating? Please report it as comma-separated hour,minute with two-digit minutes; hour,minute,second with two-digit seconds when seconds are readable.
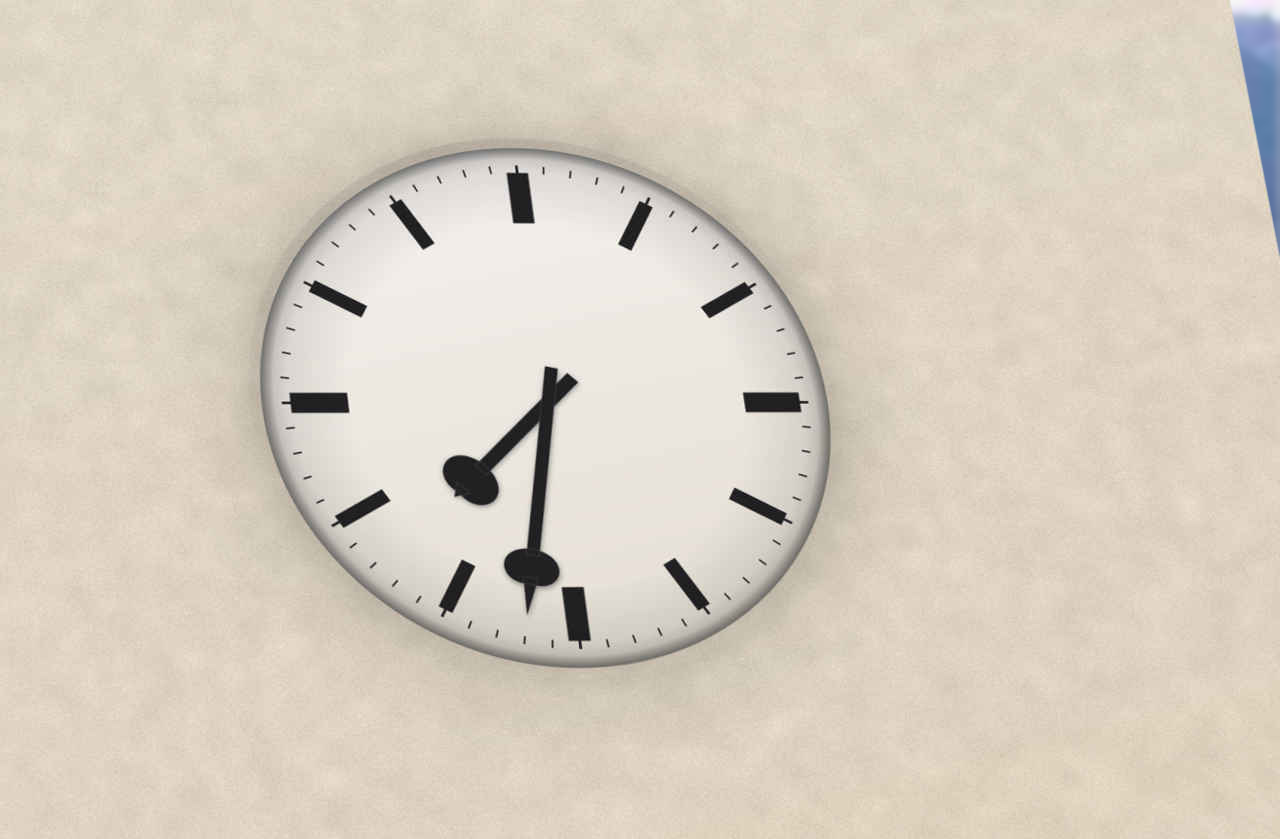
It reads 7,32
